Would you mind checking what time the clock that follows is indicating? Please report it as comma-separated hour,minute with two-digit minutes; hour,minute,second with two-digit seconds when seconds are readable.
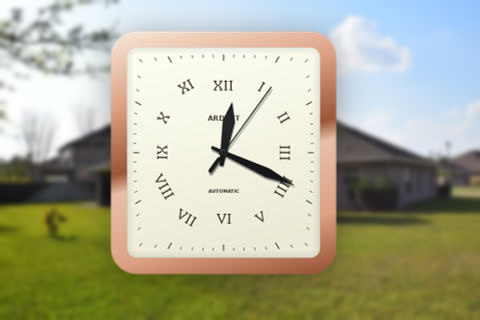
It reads 12,19,06
